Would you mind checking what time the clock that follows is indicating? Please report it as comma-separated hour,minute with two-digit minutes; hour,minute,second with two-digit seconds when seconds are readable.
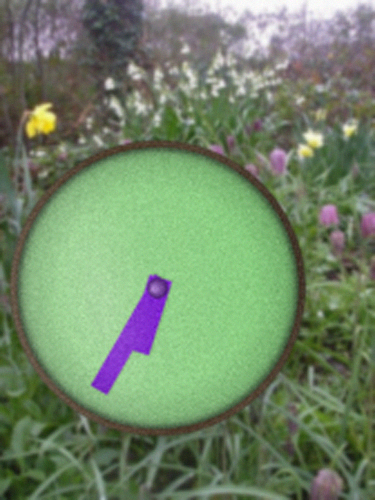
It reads 6,35
